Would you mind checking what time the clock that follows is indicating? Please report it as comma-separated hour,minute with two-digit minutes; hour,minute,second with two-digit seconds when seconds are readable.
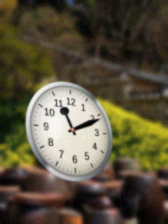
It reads 11,11
